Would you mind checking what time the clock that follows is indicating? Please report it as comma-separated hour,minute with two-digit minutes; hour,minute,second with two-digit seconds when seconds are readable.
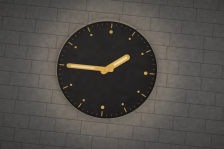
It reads 1,45
